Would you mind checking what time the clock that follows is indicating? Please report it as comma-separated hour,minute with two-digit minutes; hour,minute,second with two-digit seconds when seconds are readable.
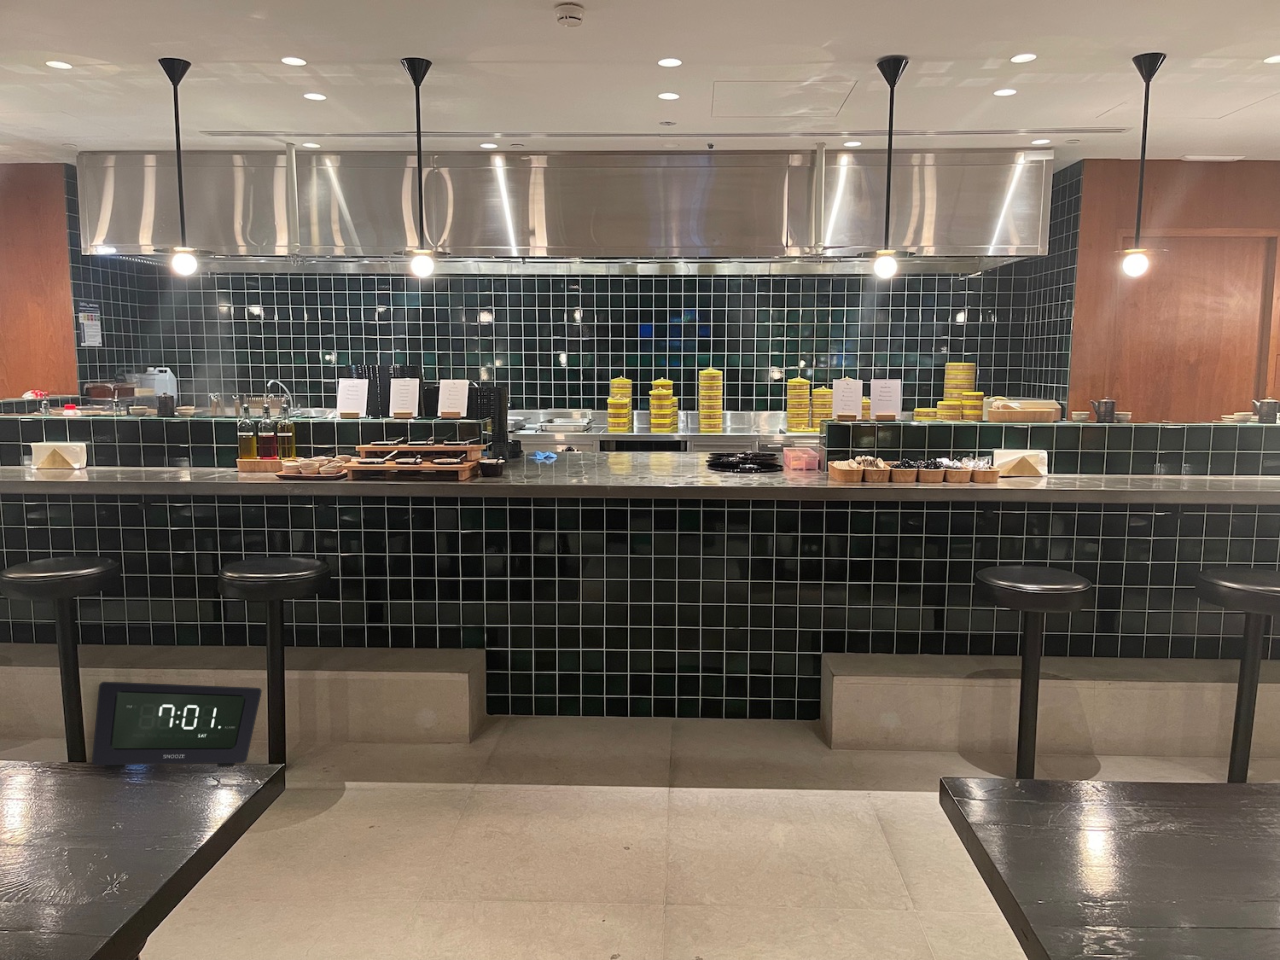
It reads 7,01
